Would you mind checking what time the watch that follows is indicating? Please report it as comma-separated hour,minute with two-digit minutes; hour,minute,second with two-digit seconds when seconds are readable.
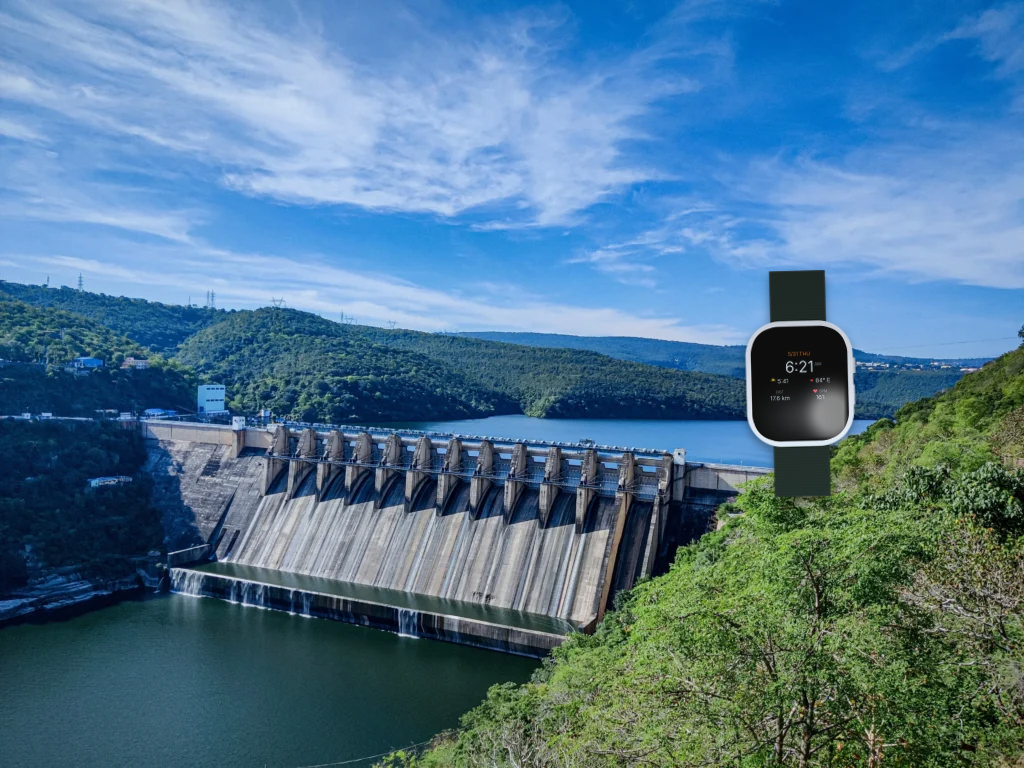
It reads 6,21
